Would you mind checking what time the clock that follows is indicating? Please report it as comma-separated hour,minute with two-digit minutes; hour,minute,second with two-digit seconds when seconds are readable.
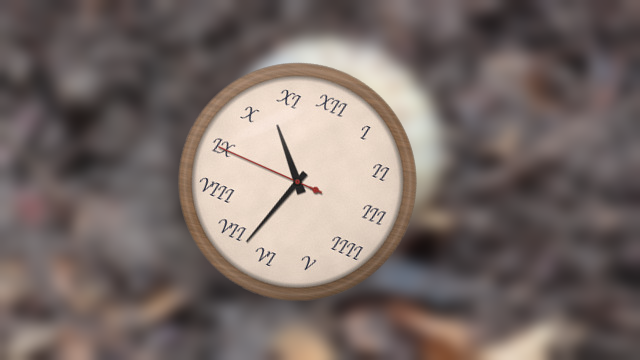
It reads 10,32,45
